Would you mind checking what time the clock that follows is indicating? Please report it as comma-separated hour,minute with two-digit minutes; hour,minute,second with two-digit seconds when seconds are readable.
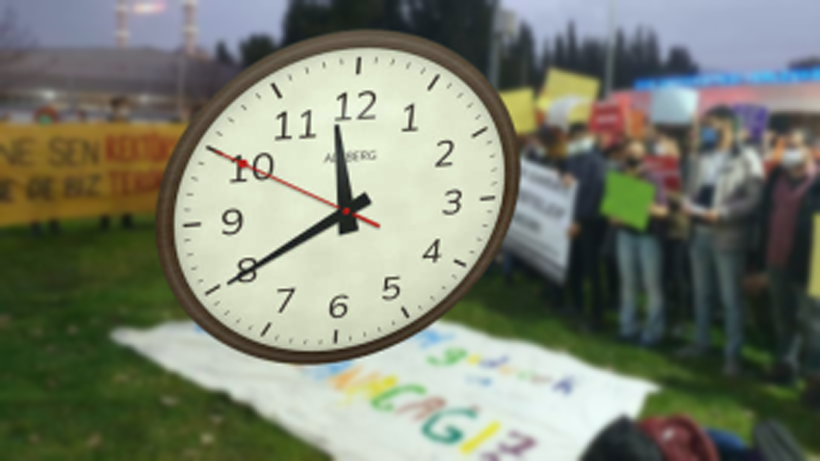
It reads 11,39,50
